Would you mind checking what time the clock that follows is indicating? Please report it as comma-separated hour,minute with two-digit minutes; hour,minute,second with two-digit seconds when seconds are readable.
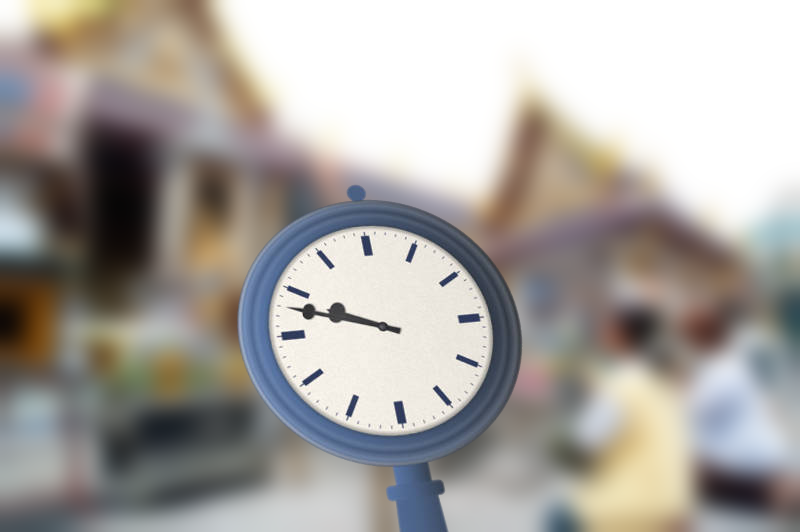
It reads 9,48
